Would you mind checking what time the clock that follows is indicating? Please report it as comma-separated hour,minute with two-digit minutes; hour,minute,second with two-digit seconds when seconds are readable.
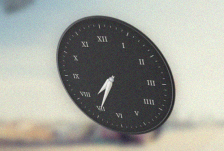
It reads 7,35
